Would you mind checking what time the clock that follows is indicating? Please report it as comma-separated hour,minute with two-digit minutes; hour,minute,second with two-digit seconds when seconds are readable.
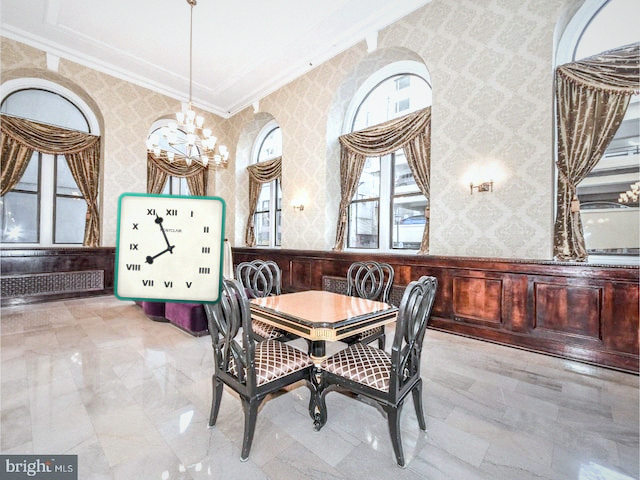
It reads 7,56
